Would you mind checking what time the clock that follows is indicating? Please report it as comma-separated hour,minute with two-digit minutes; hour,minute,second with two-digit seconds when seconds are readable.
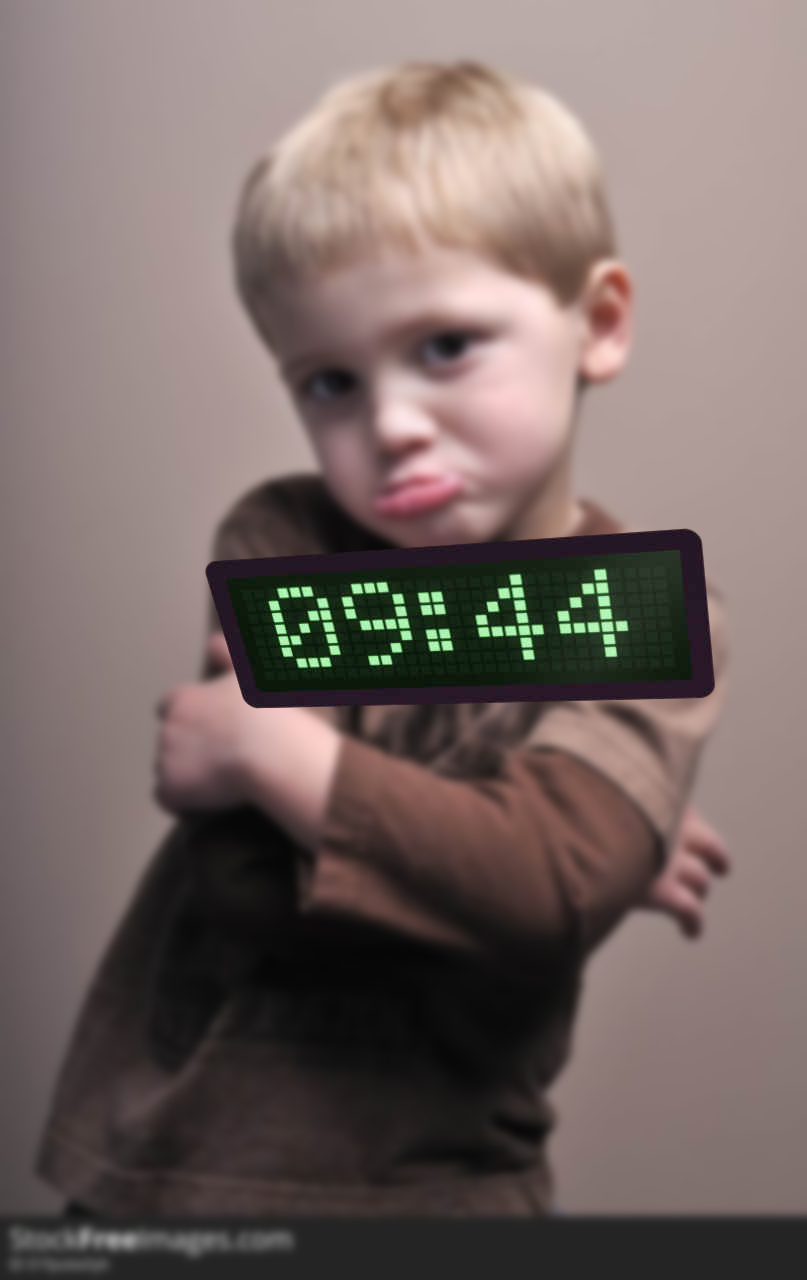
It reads 9,44
